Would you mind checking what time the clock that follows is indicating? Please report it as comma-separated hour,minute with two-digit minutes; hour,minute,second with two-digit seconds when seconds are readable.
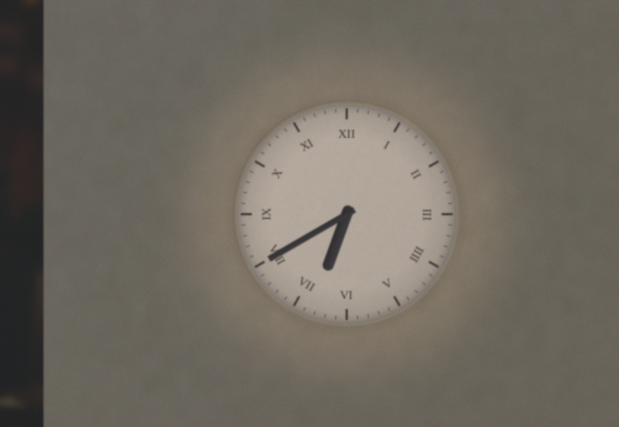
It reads 6,40
